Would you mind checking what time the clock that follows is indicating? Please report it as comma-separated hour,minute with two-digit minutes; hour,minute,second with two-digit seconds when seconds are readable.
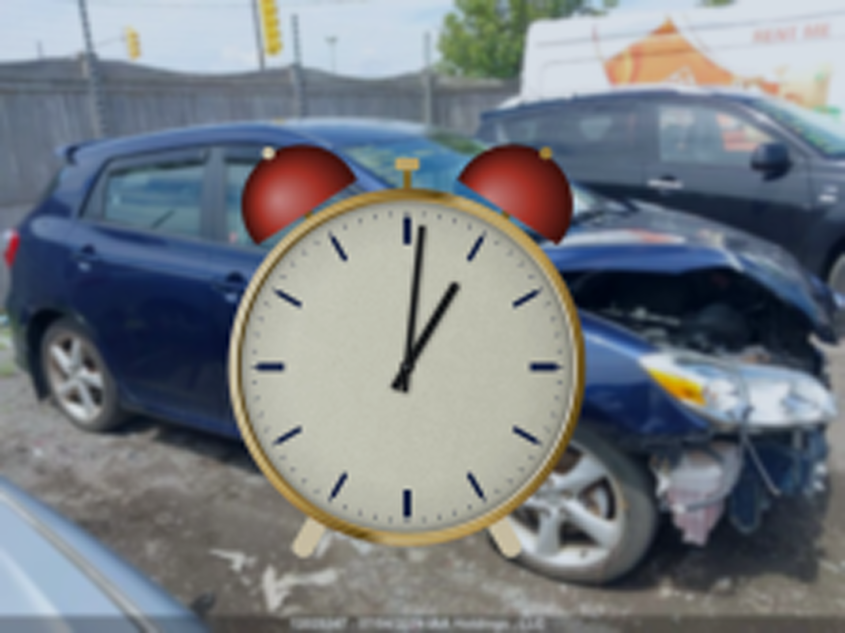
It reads 1,01
